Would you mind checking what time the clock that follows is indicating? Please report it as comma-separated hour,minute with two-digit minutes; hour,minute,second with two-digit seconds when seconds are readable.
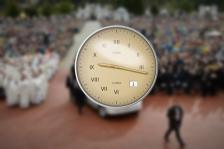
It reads 9,17
